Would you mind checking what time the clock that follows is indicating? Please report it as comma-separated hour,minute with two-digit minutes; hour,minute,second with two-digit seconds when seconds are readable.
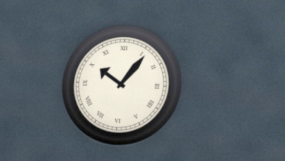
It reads 10,06
